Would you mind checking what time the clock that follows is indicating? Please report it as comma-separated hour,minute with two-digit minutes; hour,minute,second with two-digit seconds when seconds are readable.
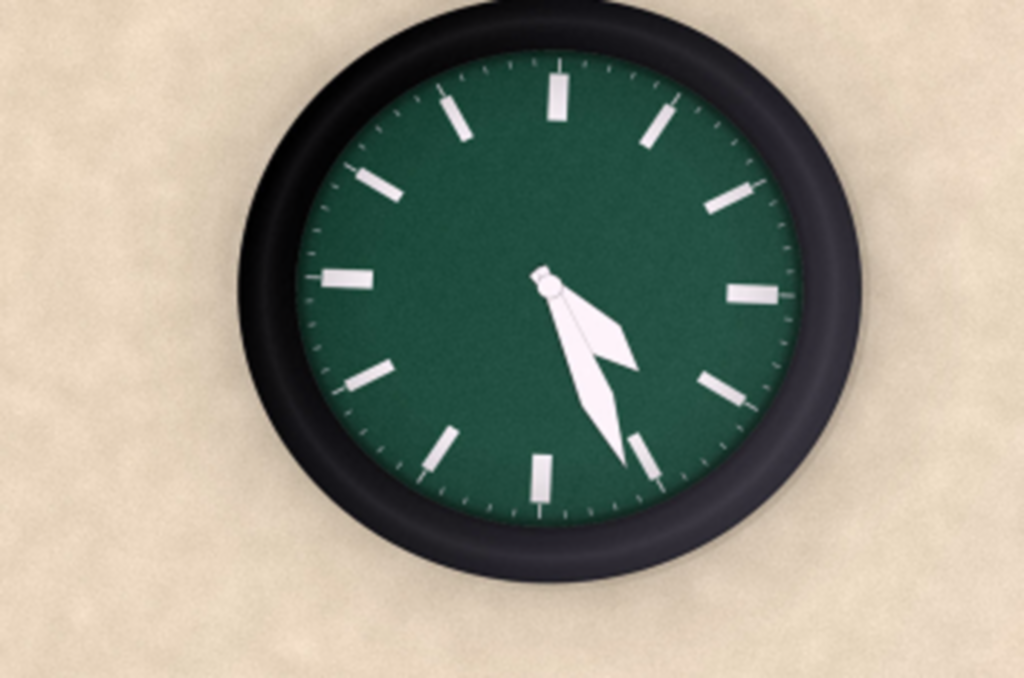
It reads 4,26
